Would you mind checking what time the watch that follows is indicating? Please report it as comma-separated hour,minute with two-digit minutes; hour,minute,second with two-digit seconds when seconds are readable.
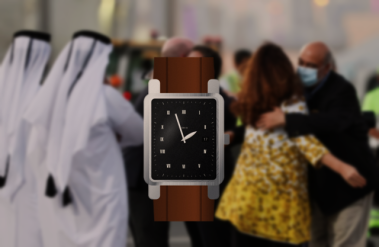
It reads 1,57
